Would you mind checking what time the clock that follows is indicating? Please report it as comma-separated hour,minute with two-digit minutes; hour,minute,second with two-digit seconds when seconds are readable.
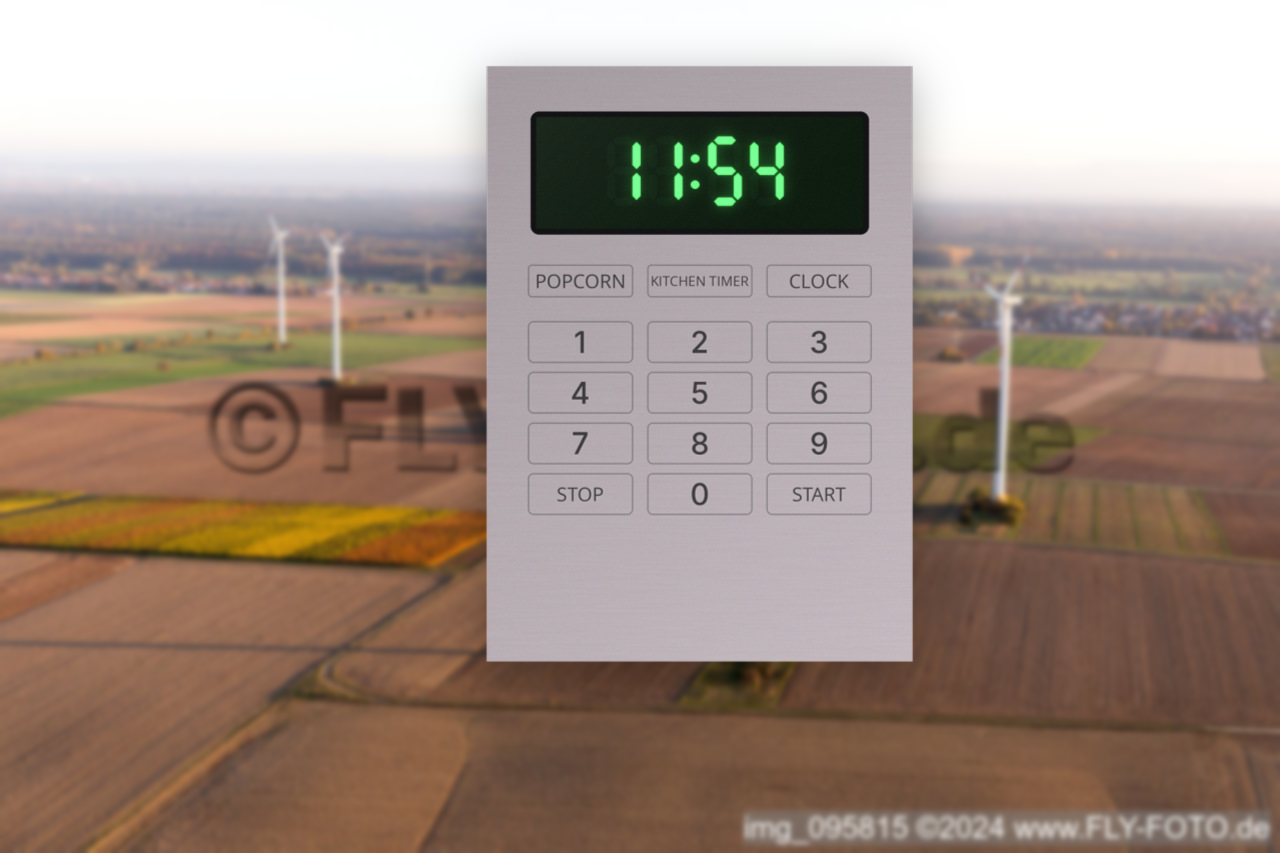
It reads 11,54
